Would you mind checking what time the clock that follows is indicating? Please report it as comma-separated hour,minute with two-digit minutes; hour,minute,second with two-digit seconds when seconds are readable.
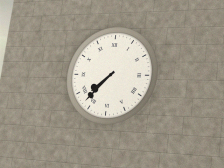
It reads 7,37
